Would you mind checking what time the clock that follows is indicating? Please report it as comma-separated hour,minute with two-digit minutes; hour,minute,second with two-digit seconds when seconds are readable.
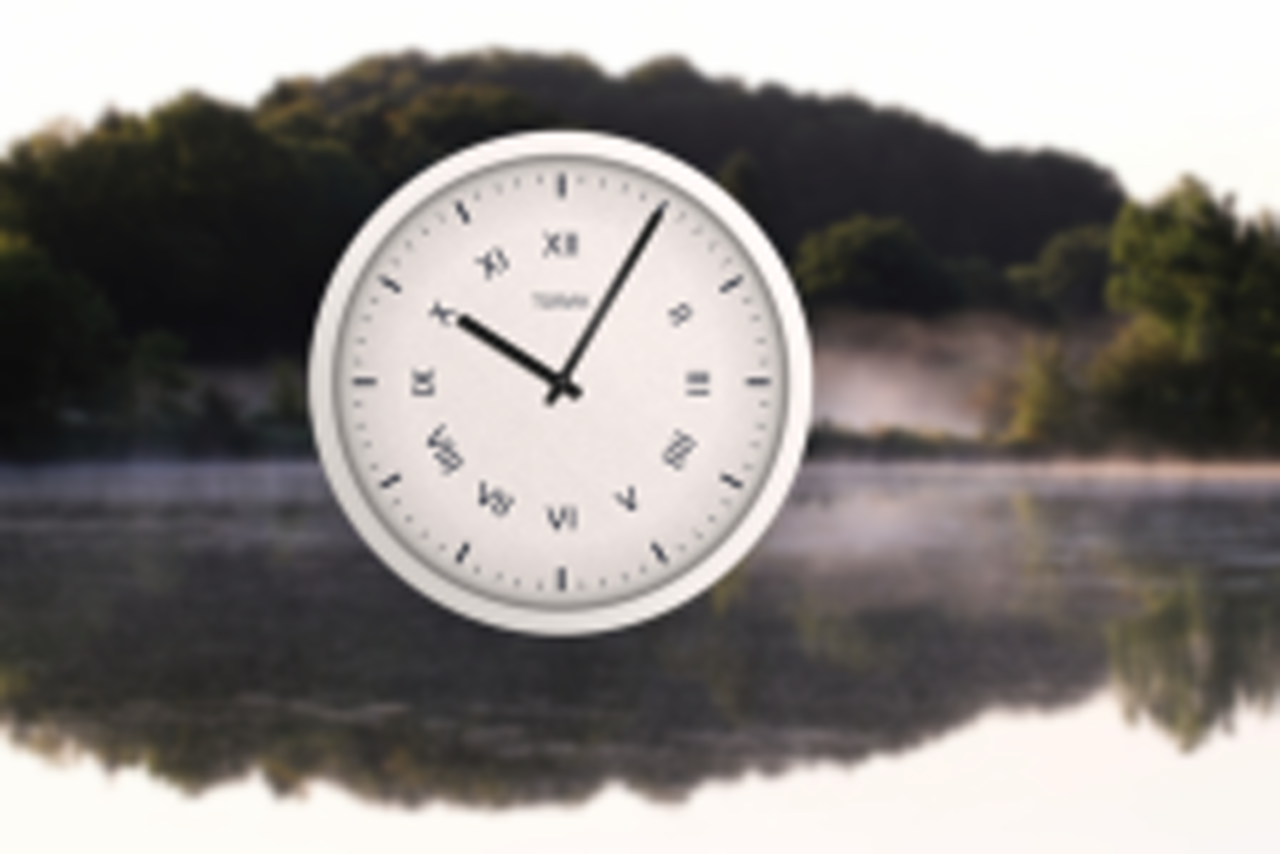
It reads 10,05
